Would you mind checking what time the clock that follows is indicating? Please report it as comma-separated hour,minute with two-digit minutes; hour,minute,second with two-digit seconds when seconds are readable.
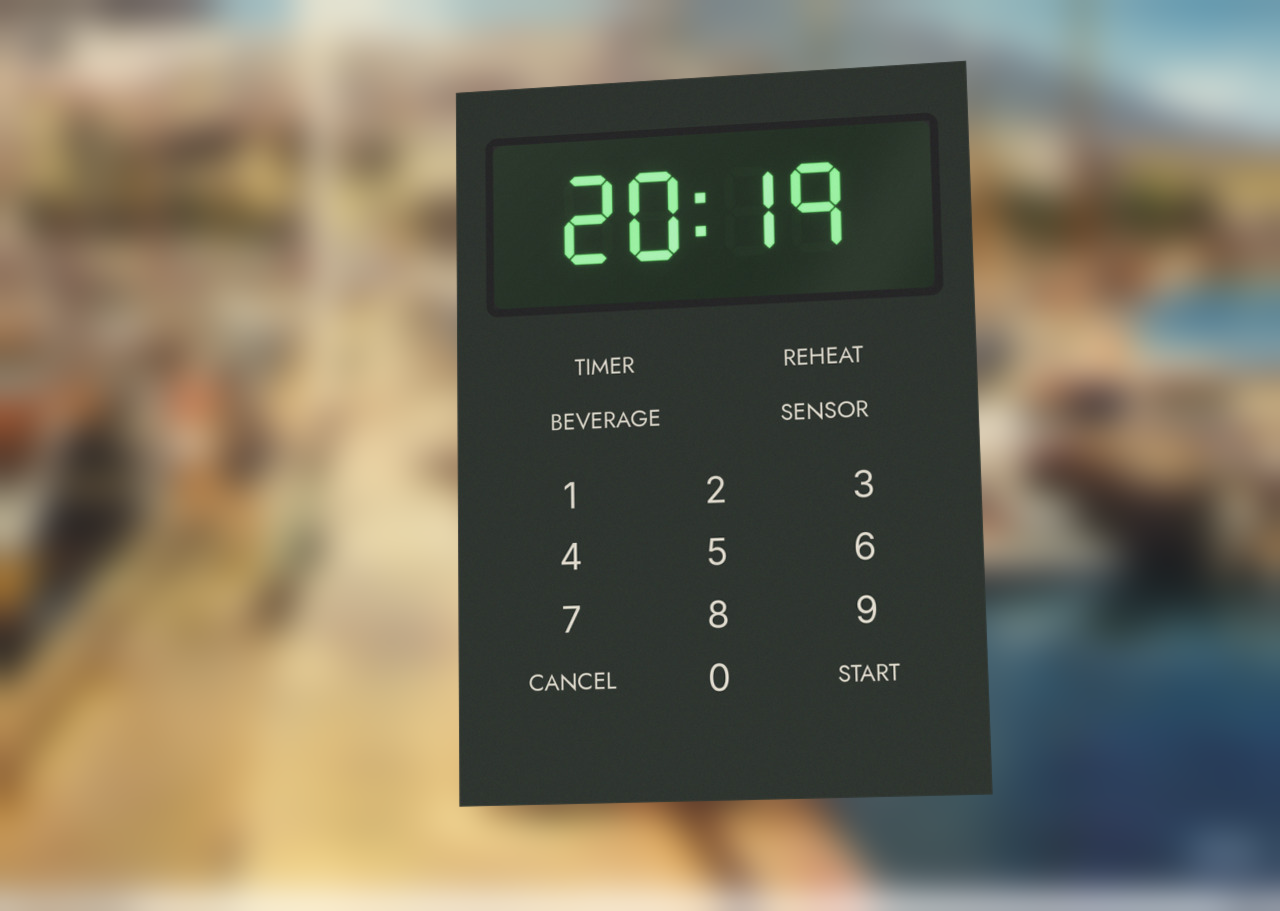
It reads 20,19
